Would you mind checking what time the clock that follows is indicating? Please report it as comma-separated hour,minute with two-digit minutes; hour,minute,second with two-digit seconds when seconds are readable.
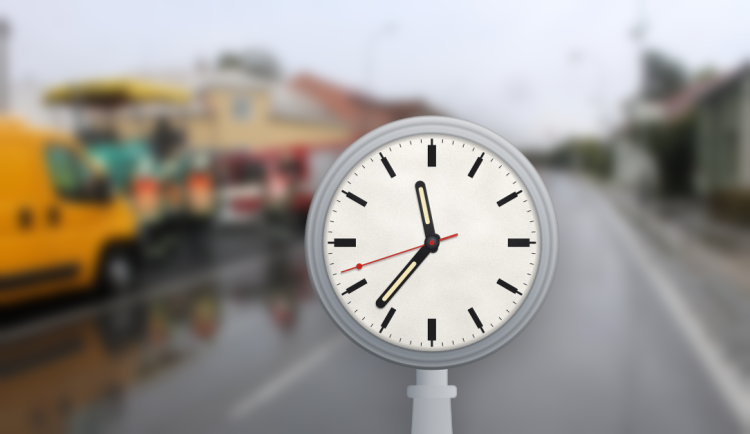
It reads 11,36,42
